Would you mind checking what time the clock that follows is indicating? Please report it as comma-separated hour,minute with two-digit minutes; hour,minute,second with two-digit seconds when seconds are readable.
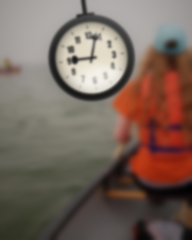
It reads 9,03
